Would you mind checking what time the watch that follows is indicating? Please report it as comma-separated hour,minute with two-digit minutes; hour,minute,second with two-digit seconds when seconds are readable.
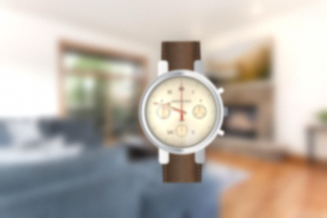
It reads 9,48
